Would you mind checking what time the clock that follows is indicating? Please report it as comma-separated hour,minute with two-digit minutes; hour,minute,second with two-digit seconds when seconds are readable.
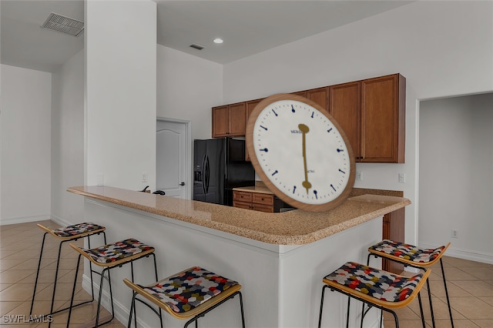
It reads 12,32
